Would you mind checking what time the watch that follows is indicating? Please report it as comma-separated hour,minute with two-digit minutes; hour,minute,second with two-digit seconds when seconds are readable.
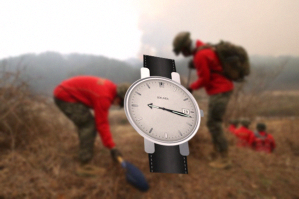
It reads 9,17
